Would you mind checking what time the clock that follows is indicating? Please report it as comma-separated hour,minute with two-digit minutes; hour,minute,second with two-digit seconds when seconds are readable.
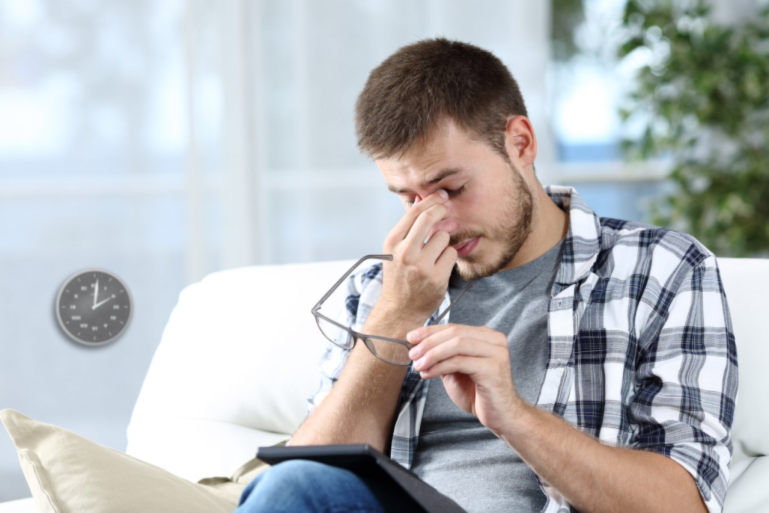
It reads 2,01
